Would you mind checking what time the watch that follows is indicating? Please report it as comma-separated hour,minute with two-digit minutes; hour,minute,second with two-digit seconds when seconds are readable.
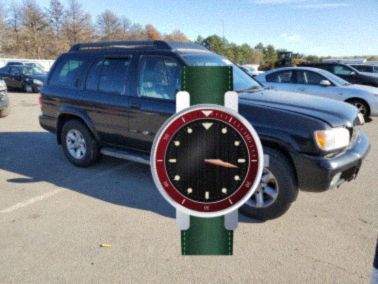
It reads 3,17
